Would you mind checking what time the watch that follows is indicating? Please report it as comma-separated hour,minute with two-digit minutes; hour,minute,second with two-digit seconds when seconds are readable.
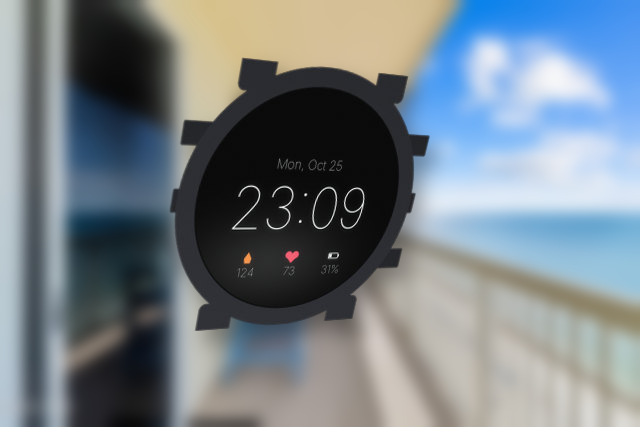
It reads 23,09
